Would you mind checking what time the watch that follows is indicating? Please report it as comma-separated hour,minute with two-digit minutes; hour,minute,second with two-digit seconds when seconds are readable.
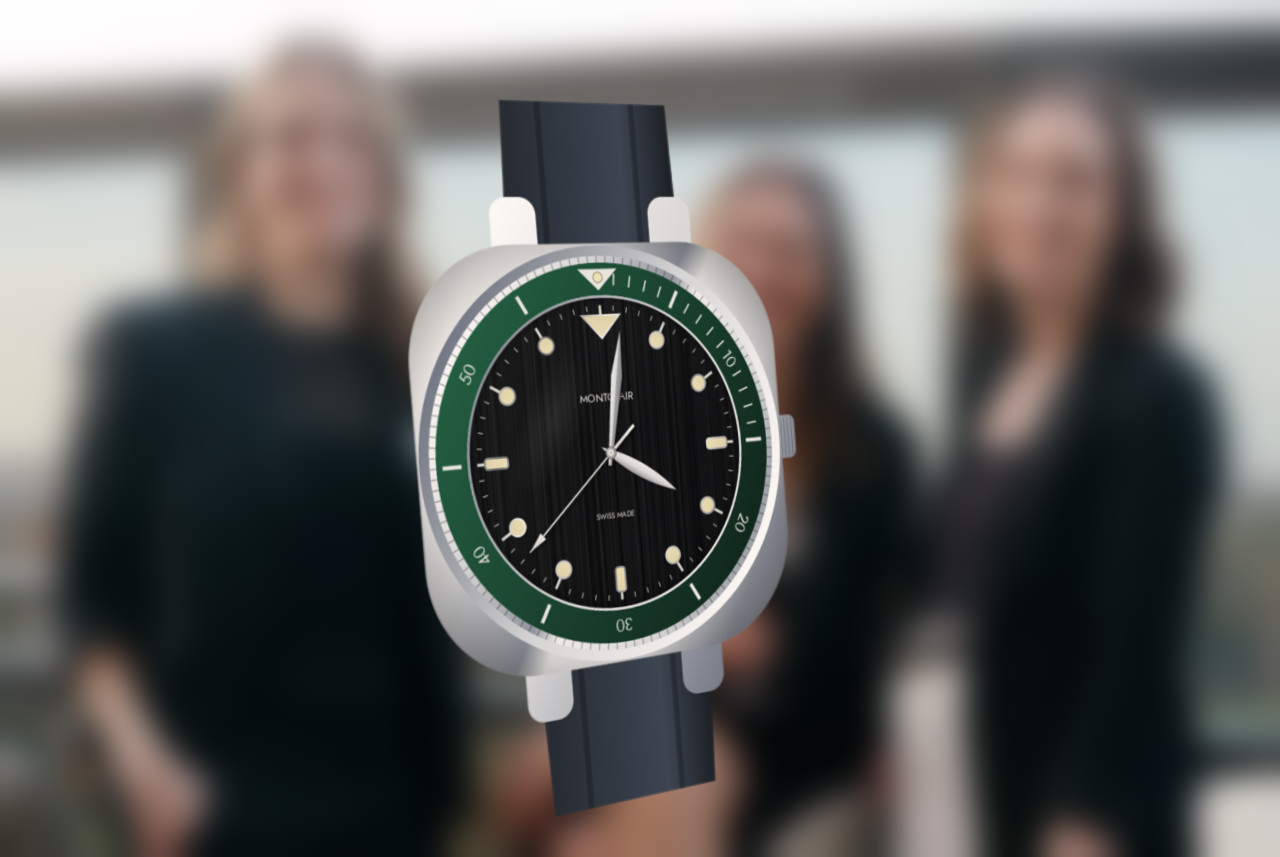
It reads 4,01,38
